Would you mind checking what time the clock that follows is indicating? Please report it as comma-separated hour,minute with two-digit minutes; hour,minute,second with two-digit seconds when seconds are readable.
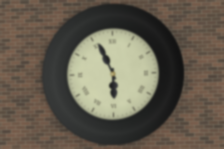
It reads 5,56
